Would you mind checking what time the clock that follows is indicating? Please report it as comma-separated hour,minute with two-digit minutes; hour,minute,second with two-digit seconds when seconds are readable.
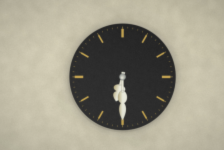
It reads 6,30
